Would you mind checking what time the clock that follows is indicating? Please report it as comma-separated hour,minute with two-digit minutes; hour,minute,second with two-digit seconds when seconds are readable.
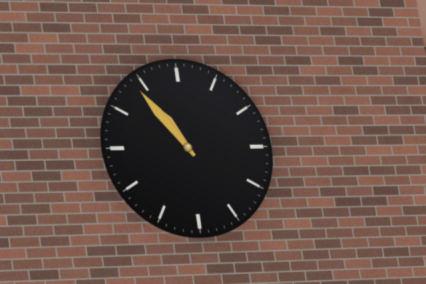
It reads 10,54
